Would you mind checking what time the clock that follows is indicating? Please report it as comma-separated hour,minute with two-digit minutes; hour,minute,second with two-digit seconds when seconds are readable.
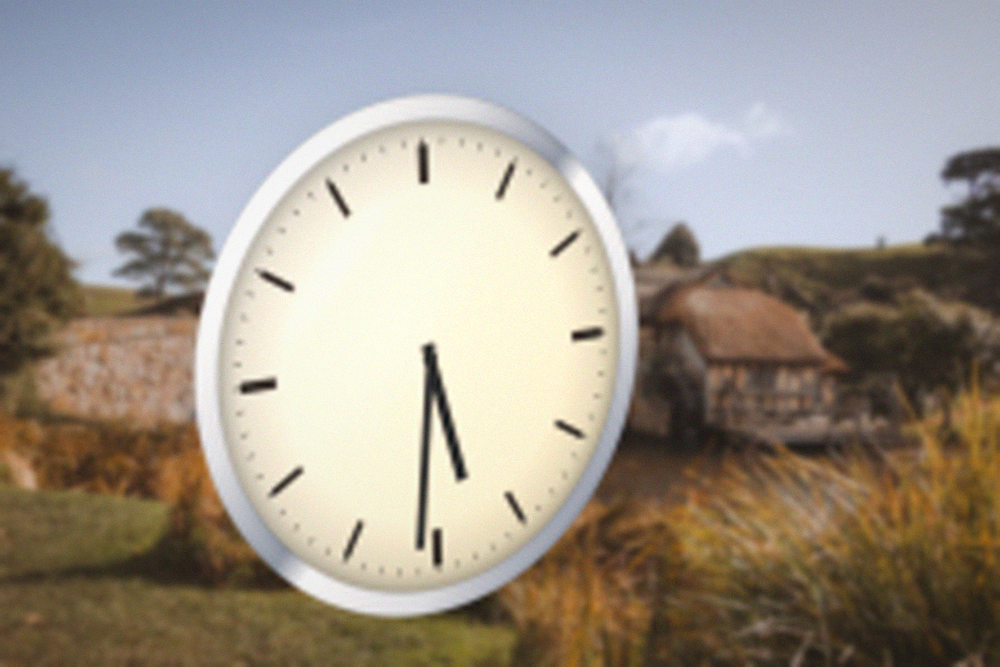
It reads 5,31
